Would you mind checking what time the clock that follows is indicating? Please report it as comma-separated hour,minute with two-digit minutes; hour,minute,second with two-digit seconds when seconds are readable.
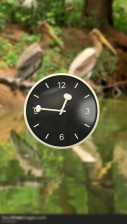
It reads 12,46
